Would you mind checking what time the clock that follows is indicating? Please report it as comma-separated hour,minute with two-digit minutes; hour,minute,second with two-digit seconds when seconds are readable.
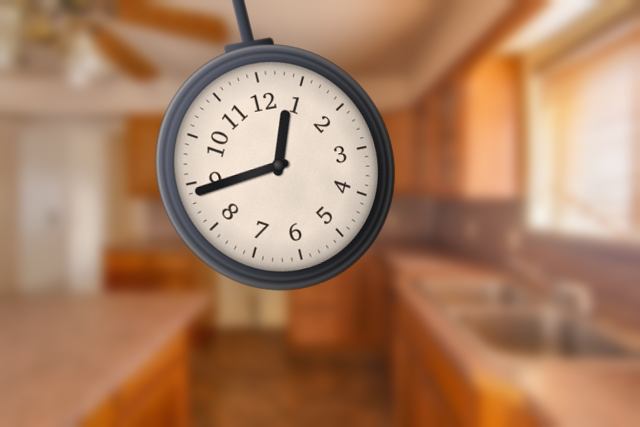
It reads 12,44
